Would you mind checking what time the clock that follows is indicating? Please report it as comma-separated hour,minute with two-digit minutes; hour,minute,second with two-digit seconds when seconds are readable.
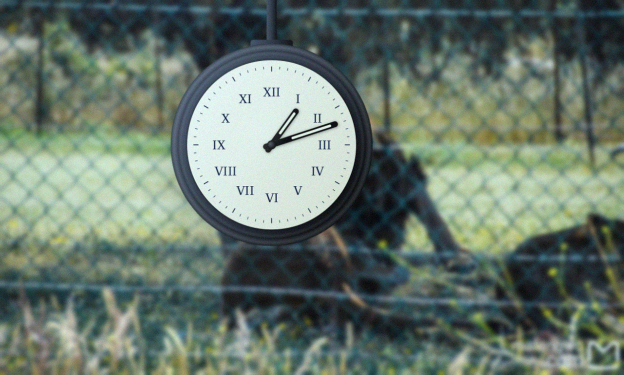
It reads 1,12
